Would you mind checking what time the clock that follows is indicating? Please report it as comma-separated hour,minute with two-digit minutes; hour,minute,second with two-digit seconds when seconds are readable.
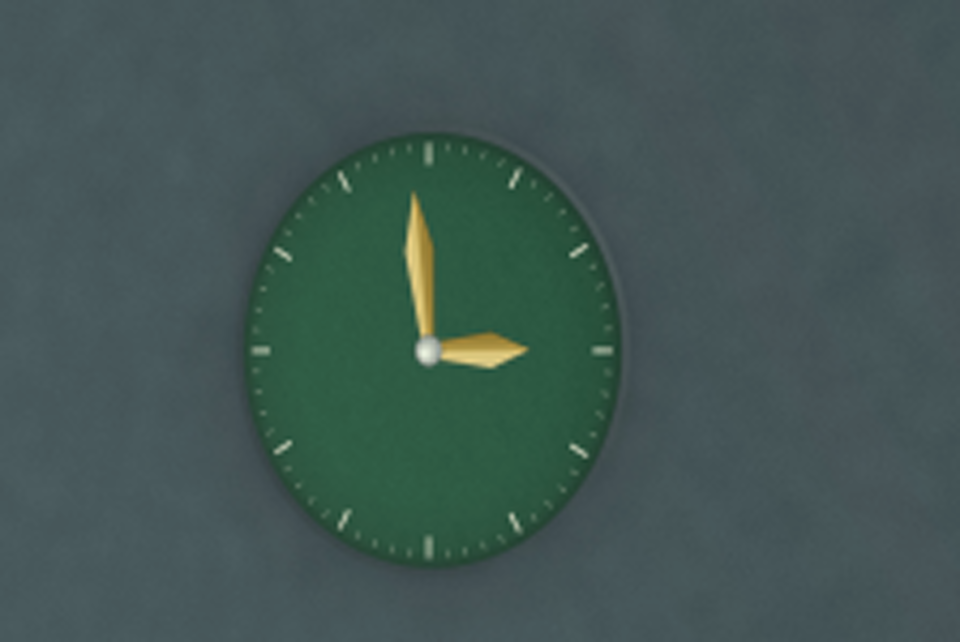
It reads 2,59
